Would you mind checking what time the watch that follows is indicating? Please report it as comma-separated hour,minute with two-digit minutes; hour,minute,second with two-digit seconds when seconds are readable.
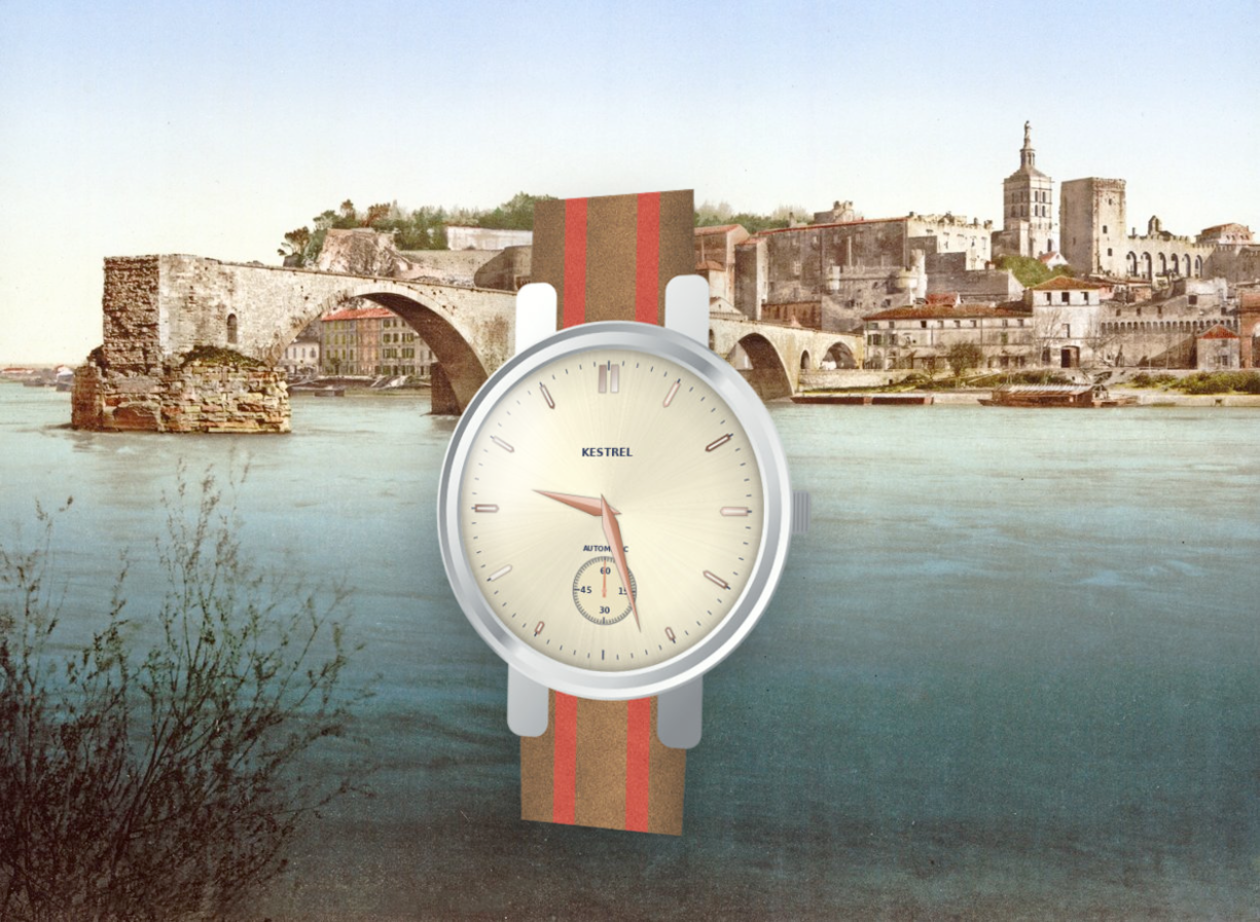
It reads 9,27
